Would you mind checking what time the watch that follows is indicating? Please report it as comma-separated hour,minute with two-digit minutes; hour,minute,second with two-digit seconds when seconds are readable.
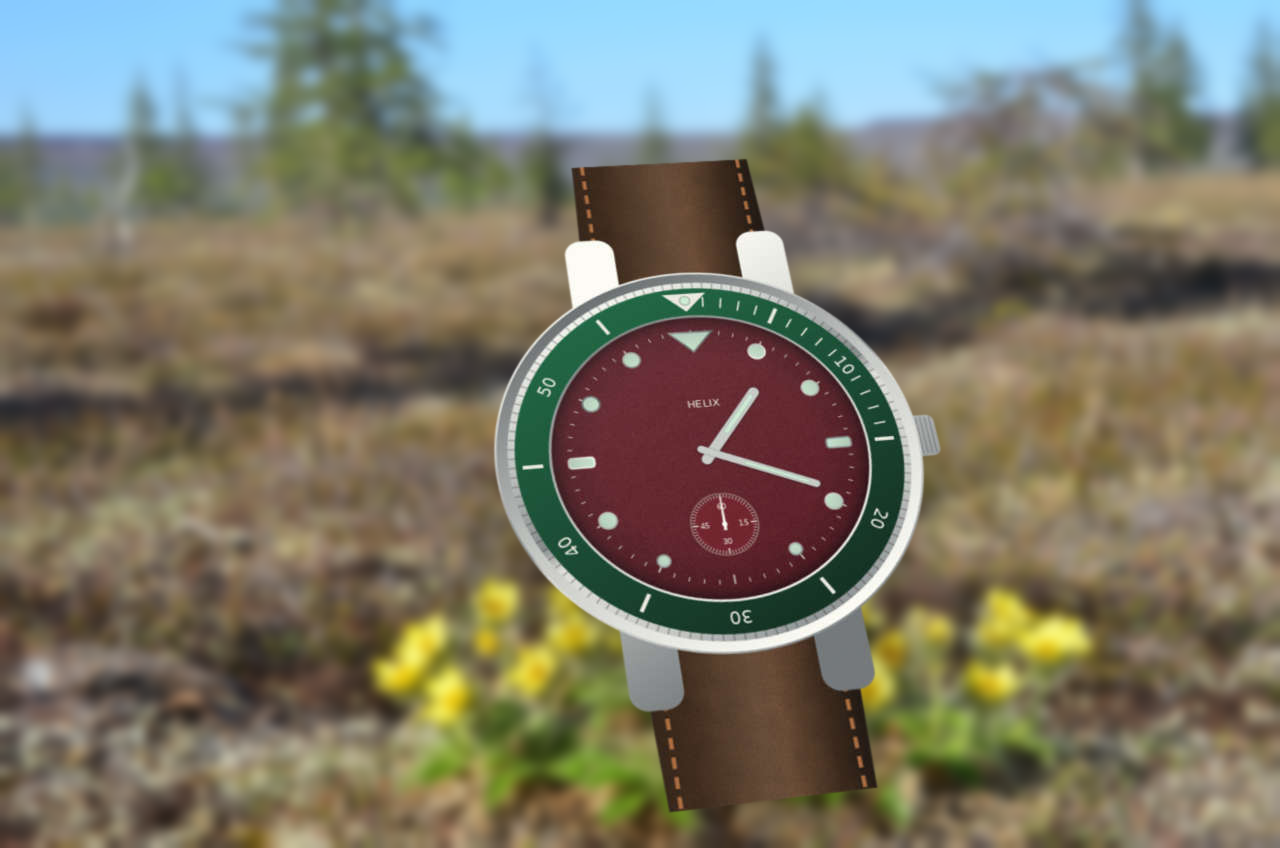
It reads 1,19
